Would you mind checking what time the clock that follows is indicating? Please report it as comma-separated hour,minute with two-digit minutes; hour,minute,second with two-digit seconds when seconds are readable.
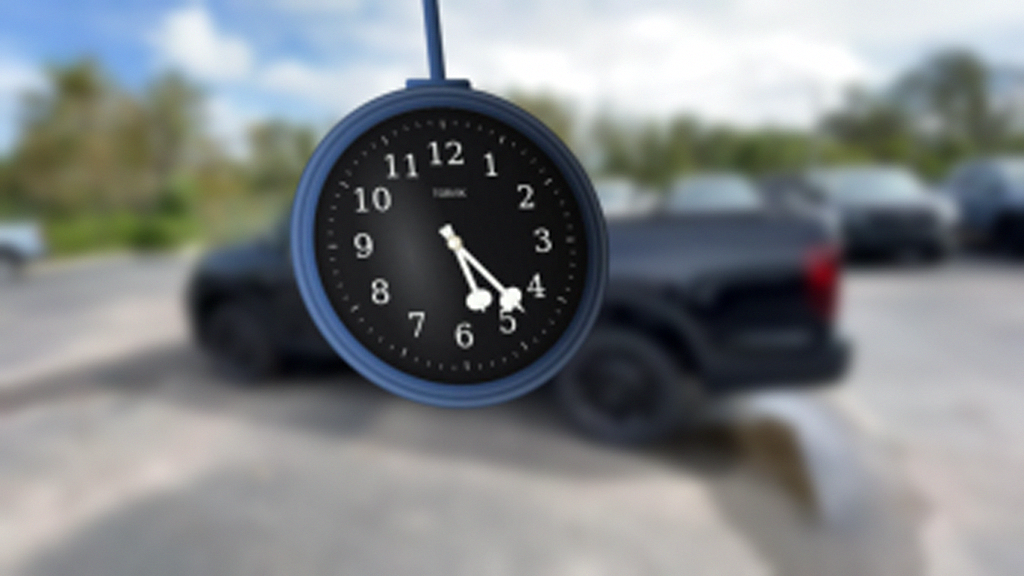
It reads 5,23
